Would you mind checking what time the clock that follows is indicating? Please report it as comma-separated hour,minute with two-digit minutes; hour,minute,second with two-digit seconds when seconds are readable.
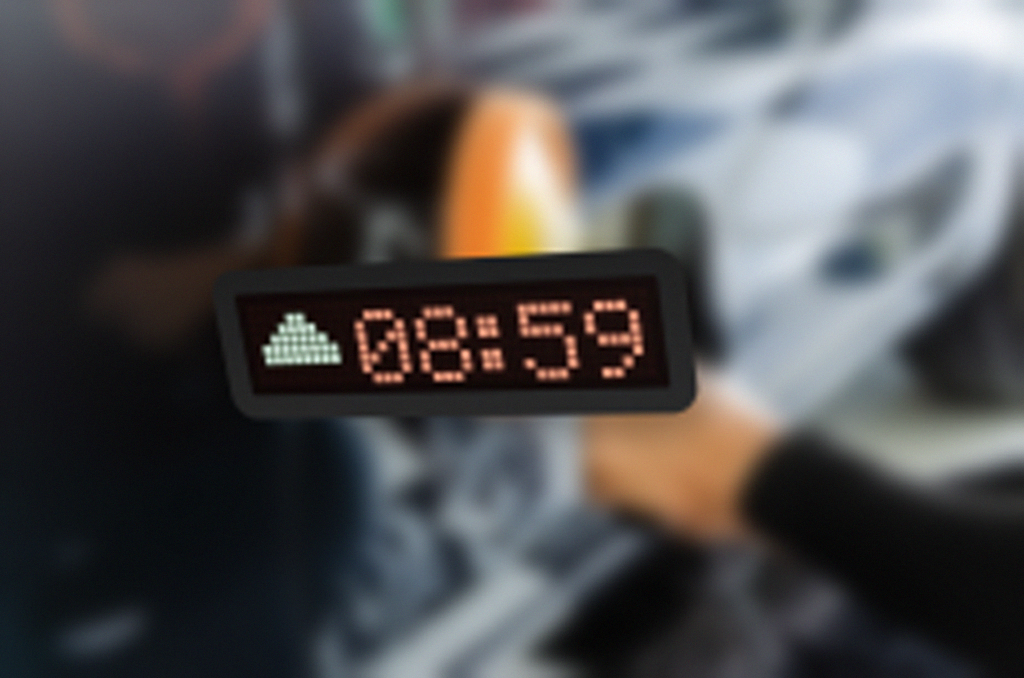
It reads 8,59
